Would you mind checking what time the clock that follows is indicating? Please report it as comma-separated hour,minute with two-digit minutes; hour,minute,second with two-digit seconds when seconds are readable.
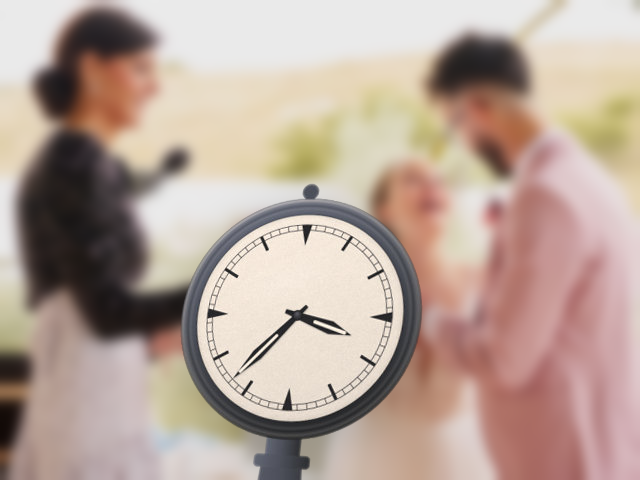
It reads 3,37
